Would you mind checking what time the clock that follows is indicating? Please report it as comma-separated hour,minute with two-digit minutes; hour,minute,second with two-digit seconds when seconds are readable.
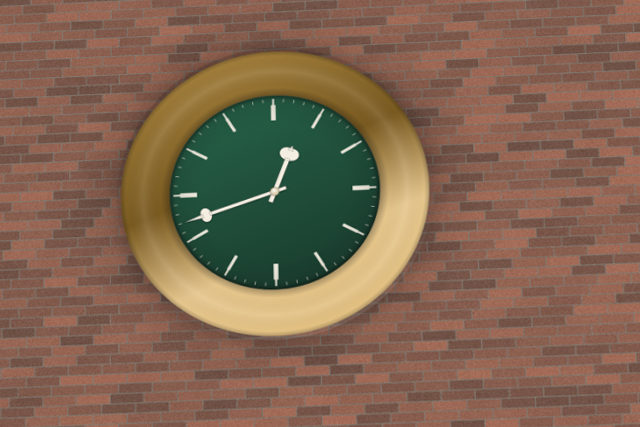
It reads 12,42
